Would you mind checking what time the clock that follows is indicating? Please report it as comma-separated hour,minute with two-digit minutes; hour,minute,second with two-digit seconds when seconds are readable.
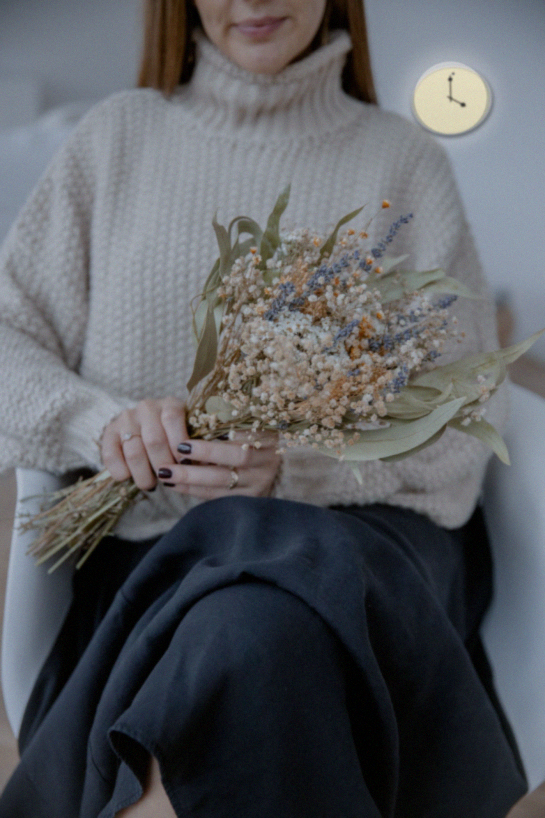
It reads 3,59
